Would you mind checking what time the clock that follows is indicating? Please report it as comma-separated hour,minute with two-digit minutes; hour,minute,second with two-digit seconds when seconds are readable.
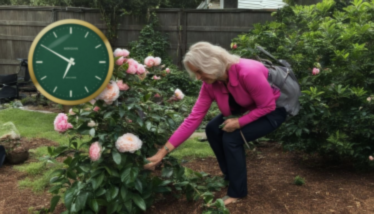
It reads 6,50
